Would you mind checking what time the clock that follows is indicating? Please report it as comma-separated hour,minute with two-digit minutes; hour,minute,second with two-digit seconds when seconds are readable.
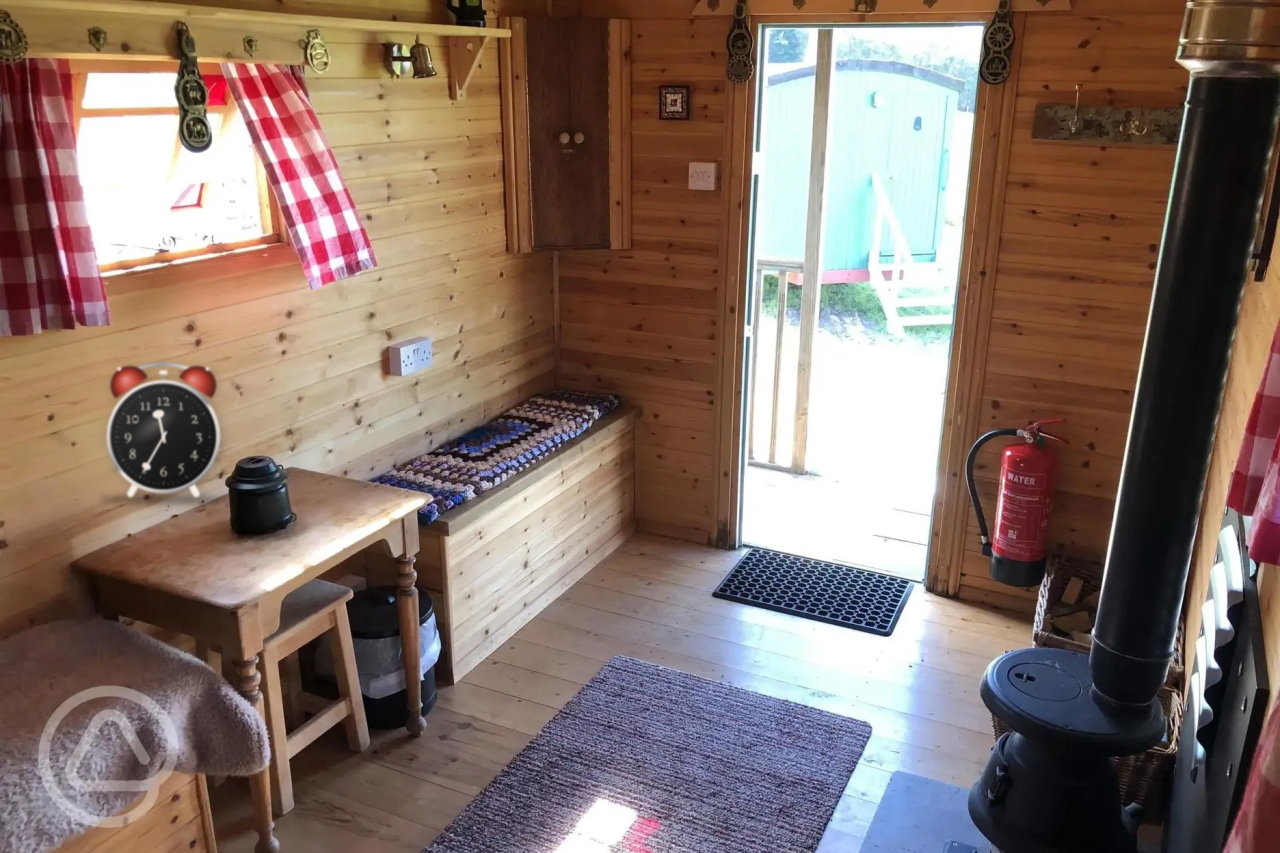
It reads 11,35
